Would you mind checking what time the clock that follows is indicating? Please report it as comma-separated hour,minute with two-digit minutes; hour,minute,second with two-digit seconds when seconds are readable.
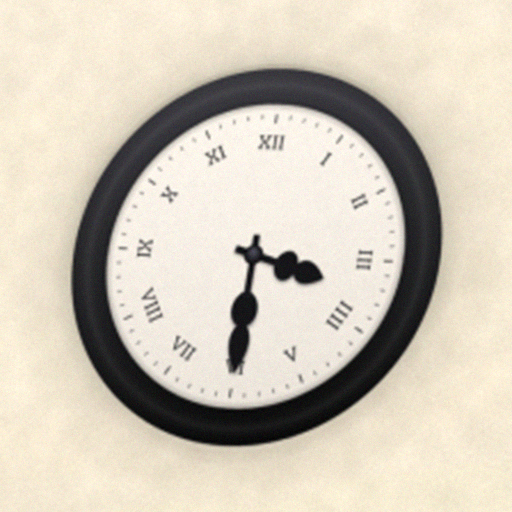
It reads 3,30
